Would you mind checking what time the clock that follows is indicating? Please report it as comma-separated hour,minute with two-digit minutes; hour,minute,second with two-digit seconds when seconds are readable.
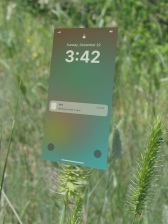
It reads 3,42
